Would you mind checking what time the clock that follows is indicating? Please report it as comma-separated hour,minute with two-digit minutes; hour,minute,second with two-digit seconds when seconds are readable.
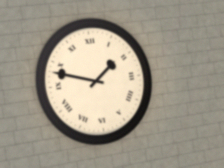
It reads 1,48
